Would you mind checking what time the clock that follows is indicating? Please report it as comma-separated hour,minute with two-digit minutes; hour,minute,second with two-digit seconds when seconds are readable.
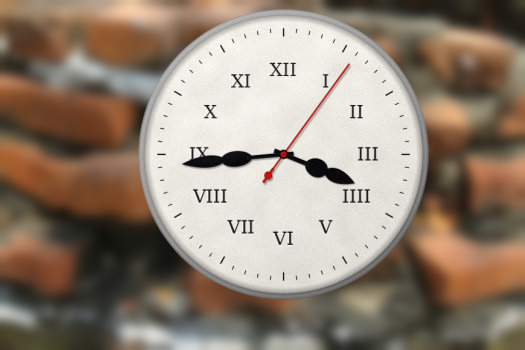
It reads 3,44,06
